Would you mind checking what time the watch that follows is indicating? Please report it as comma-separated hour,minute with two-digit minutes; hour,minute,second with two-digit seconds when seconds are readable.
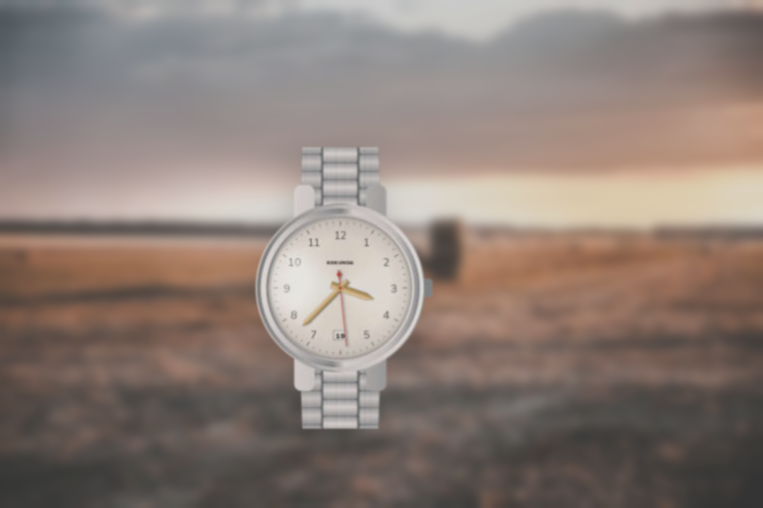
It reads 3,37,29
